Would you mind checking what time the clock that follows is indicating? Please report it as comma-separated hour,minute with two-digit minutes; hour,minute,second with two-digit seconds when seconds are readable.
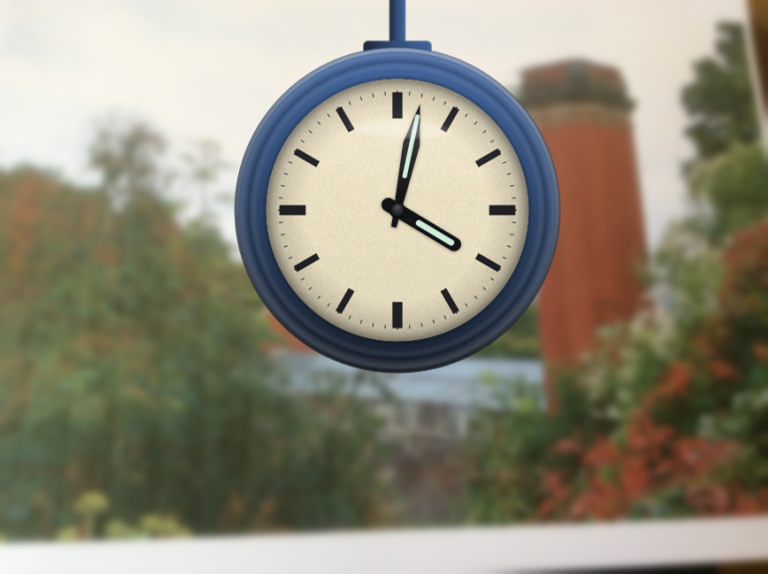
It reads 4,02
